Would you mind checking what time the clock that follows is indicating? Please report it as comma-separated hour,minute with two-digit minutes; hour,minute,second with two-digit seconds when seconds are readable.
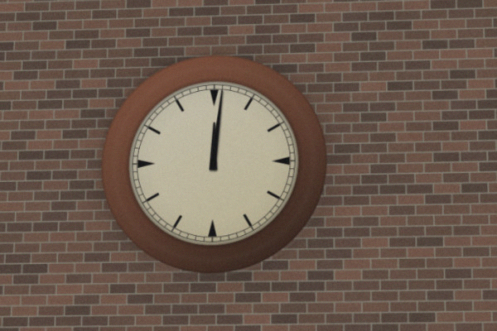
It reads 12,01
